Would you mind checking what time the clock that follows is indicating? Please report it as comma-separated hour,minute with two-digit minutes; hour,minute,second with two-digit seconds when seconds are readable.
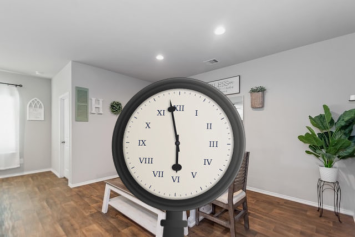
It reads 5,58
